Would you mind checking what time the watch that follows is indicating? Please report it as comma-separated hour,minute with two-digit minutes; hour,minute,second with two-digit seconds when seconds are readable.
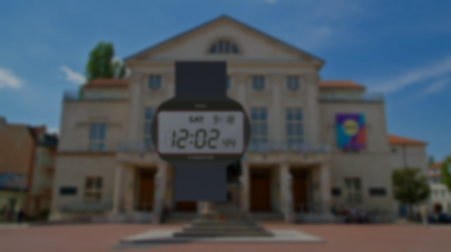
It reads 12,02
